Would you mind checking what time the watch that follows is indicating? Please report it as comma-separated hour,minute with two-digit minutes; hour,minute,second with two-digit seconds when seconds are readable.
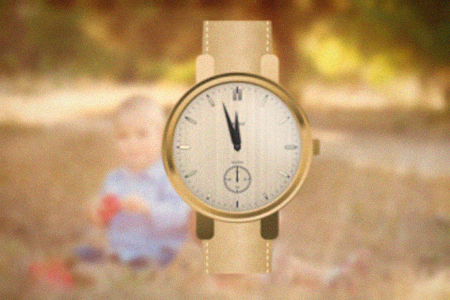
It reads 11,57
